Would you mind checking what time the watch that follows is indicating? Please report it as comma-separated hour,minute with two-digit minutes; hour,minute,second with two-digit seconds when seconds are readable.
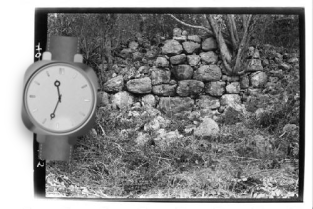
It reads 11,33
